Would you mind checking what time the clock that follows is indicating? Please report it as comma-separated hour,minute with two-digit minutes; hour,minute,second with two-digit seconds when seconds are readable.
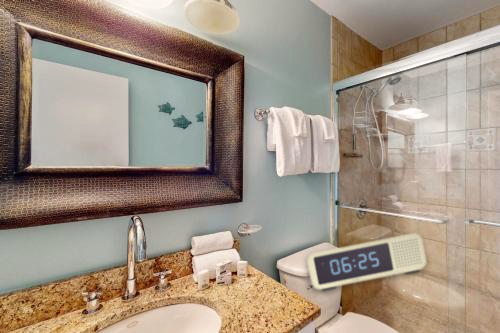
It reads 6,25
